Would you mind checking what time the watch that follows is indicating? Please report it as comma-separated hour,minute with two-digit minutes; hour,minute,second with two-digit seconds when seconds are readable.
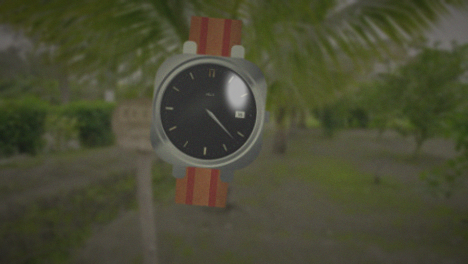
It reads 4,22
